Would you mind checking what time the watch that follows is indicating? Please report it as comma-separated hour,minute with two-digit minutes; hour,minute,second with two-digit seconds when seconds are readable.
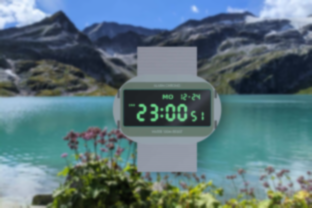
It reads 23,00,51
